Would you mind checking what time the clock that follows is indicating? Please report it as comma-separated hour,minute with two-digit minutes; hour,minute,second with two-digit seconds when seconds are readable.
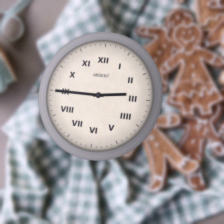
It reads 2,45
